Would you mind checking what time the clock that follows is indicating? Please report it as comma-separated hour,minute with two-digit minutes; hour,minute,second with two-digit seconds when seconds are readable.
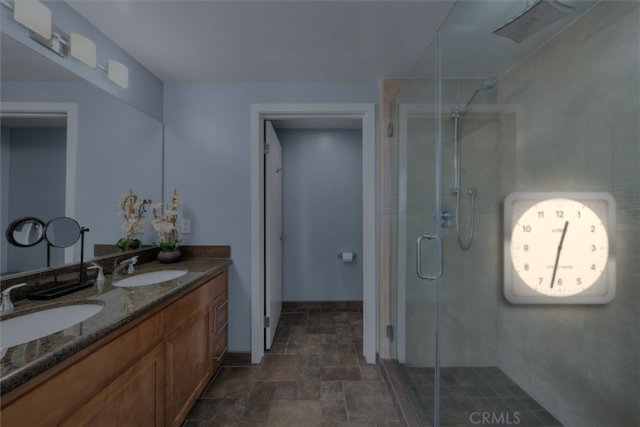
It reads 12,32
